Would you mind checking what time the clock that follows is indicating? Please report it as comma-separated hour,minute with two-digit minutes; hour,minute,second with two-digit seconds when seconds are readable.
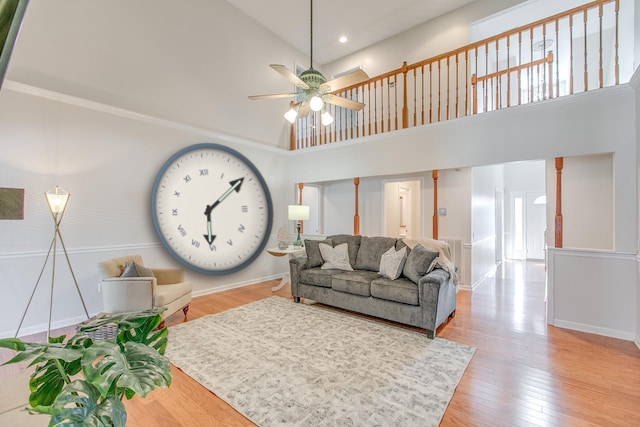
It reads 6,09
